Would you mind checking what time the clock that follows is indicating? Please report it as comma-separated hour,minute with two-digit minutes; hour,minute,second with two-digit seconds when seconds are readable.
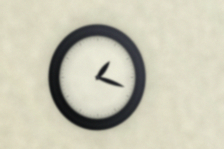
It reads 1,18
